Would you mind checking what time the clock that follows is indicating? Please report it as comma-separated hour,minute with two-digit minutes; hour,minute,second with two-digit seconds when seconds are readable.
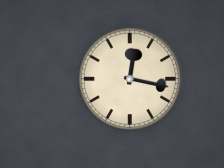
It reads 12,17
